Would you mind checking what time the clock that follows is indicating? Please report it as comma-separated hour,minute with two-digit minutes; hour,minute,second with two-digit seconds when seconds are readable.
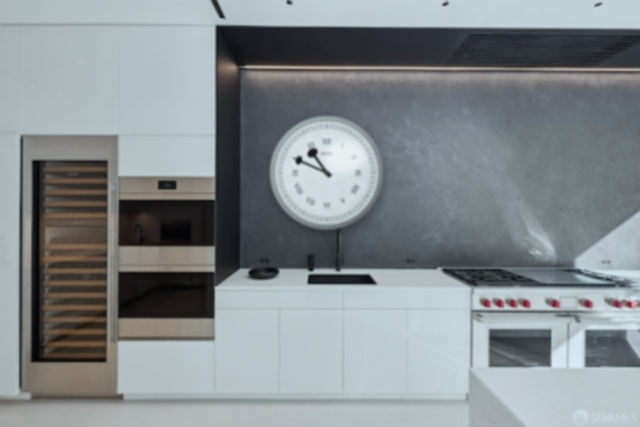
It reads 10,49
